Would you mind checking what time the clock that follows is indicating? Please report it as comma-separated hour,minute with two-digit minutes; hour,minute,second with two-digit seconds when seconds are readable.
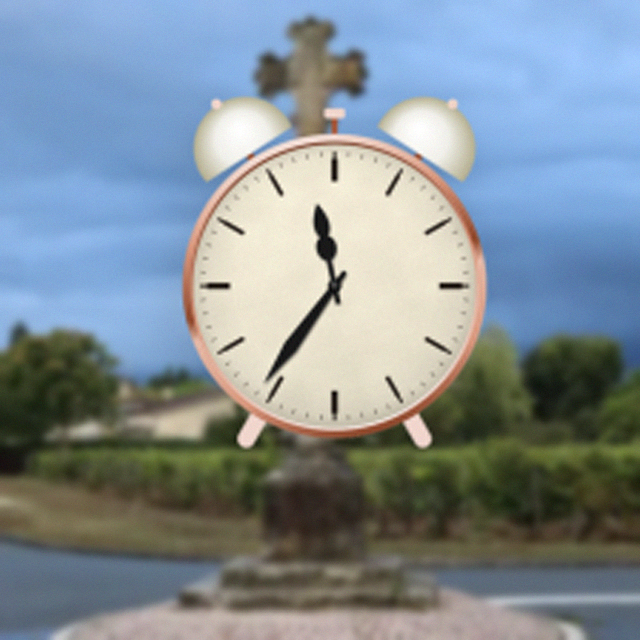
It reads 11,36
